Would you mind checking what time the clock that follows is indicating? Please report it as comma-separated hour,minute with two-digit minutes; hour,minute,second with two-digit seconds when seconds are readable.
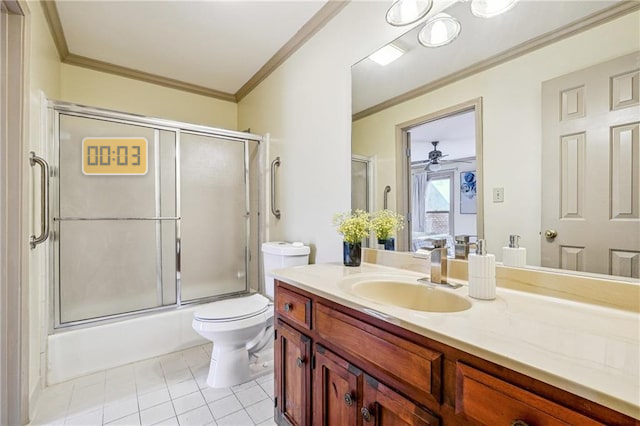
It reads 0,03
